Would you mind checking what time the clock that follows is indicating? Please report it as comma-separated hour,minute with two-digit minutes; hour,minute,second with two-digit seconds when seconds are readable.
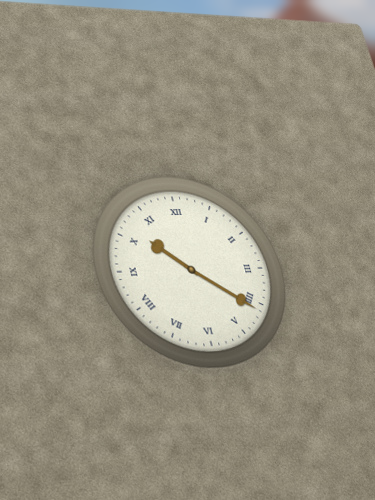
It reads 10,21
